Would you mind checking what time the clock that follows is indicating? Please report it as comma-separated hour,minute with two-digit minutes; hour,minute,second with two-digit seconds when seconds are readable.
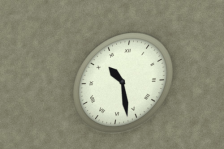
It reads 10,27
